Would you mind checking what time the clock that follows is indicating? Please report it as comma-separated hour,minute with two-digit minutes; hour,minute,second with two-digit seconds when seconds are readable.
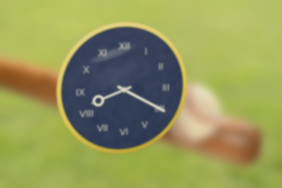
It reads 8,20
